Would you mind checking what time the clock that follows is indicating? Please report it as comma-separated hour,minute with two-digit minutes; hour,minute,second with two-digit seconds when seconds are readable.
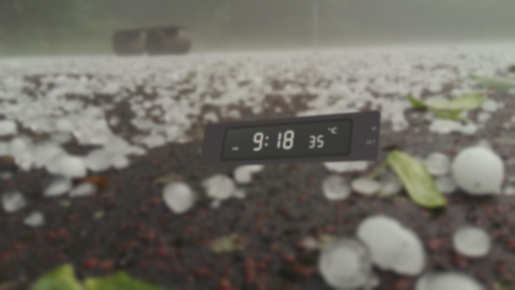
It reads 9,18
